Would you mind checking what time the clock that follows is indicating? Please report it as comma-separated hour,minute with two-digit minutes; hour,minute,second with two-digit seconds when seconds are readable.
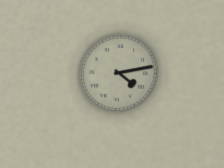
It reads 4,13
